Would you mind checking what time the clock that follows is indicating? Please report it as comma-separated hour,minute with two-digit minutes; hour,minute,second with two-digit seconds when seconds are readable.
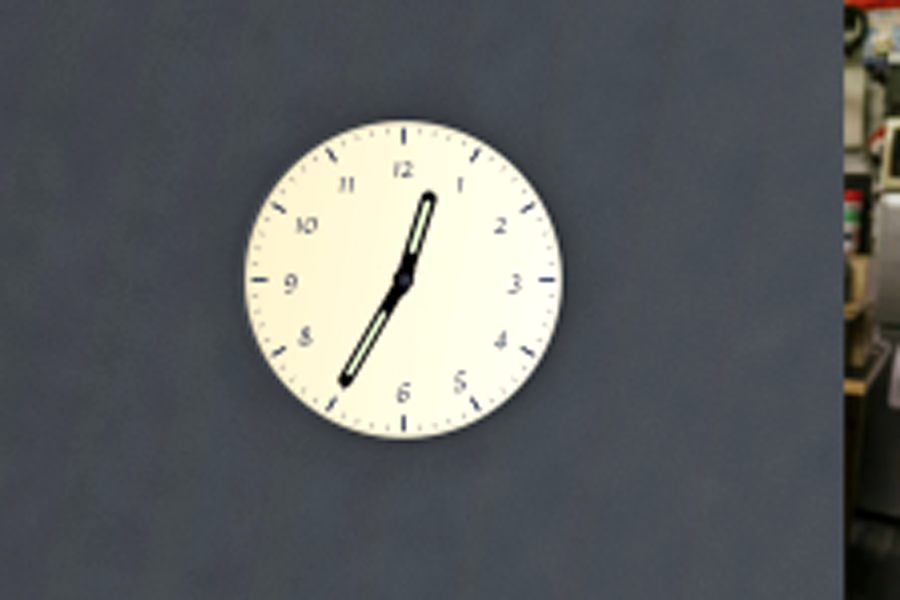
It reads 12,35
